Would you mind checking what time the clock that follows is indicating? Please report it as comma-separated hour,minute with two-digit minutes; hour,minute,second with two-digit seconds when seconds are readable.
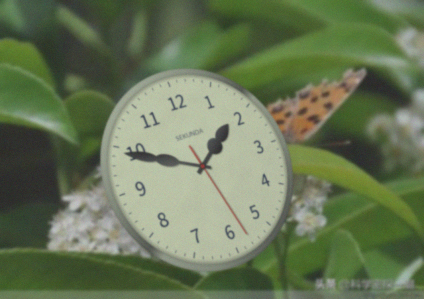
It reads 1,49,28
